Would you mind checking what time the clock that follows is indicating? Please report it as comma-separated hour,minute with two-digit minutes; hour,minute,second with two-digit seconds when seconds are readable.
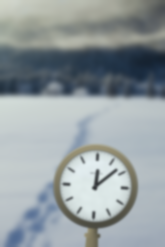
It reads 12,08
